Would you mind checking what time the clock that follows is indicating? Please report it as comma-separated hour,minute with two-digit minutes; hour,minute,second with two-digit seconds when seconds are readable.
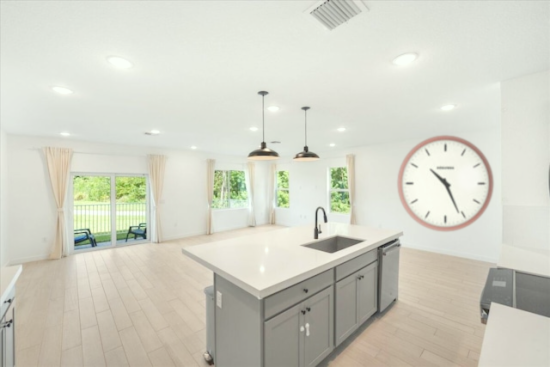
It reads 10,26
